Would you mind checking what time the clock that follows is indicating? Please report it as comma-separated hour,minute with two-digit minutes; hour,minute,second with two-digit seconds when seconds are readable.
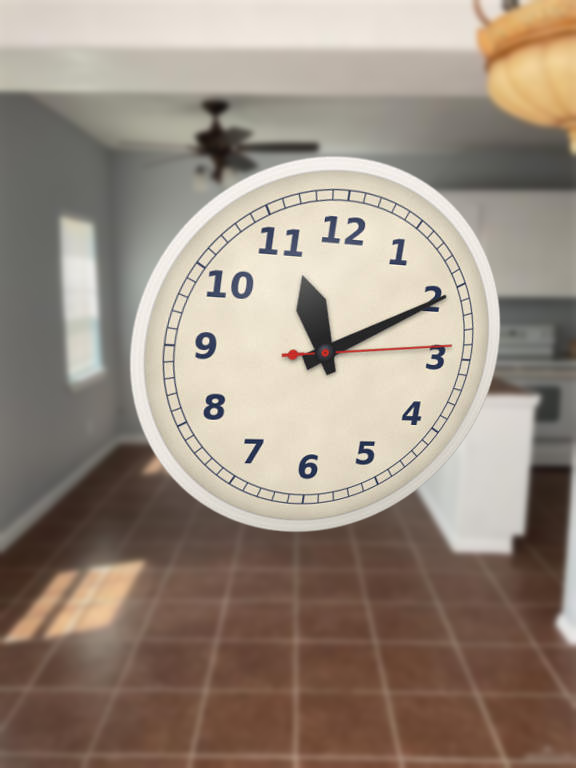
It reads 11,10,14
